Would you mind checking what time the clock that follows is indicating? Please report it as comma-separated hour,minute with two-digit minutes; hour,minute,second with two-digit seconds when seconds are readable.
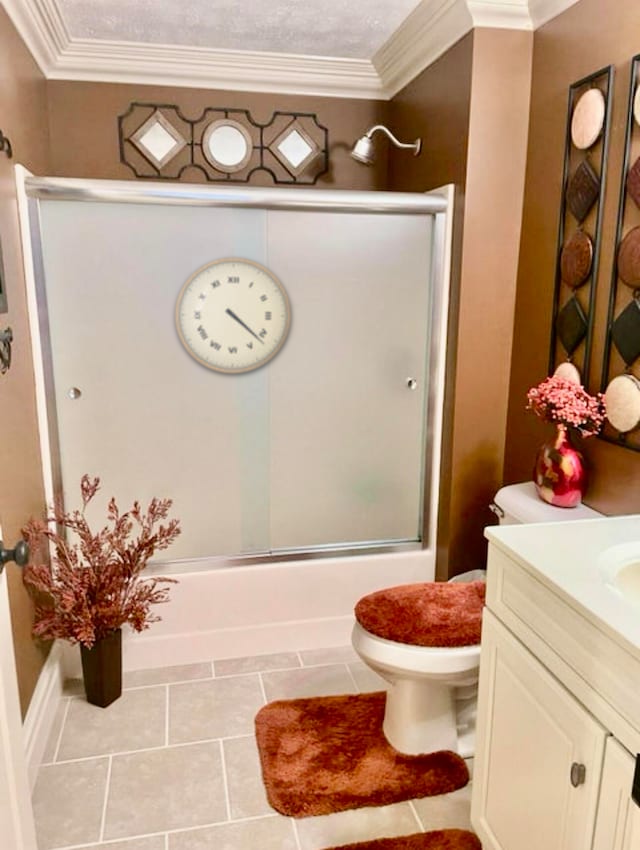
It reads 4,22
